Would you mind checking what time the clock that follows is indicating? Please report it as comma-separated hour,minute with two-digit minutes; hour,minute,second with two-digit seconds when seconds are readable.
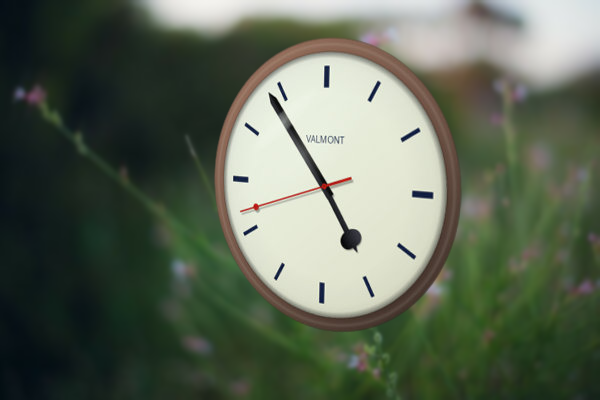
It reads 4,53,42
